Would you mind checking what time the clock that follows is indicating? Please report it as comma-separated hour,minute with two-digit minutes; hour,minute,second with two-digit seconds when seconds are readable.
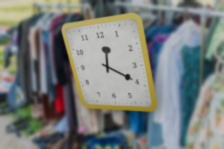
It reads 12,20
